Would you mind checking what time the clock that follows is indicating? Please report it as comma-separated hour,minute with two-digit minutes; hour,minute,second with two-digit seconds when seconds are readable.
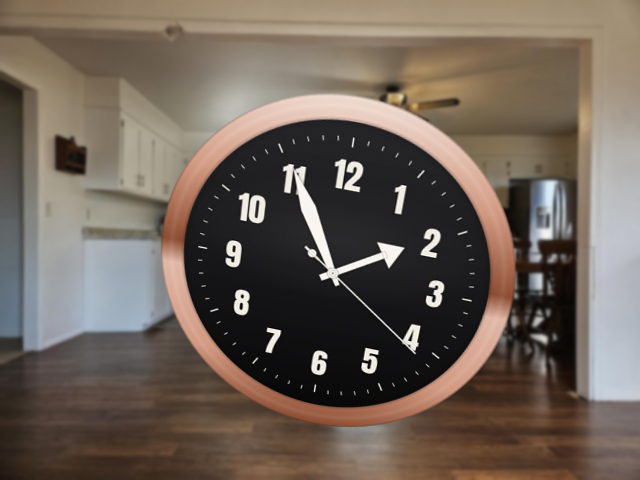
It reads 1,55,21
